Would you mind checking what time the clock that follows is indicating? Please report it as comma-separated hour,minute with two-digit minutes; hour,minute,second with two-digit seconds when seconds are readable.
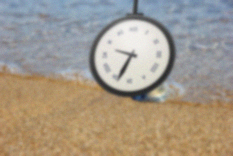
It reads 9,34
